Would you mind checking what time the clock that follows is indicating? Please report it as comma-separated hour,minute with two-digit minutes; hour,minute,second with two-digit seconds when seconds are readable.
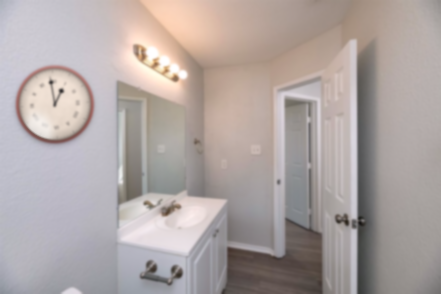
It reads 12,59
